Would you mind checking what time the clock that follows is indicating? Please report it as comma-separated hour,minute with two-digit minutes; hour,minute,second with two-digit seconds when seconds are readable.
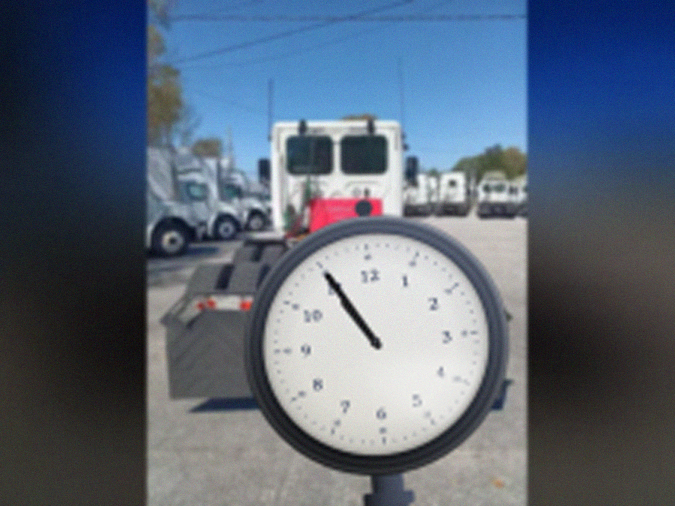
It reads 10,55
